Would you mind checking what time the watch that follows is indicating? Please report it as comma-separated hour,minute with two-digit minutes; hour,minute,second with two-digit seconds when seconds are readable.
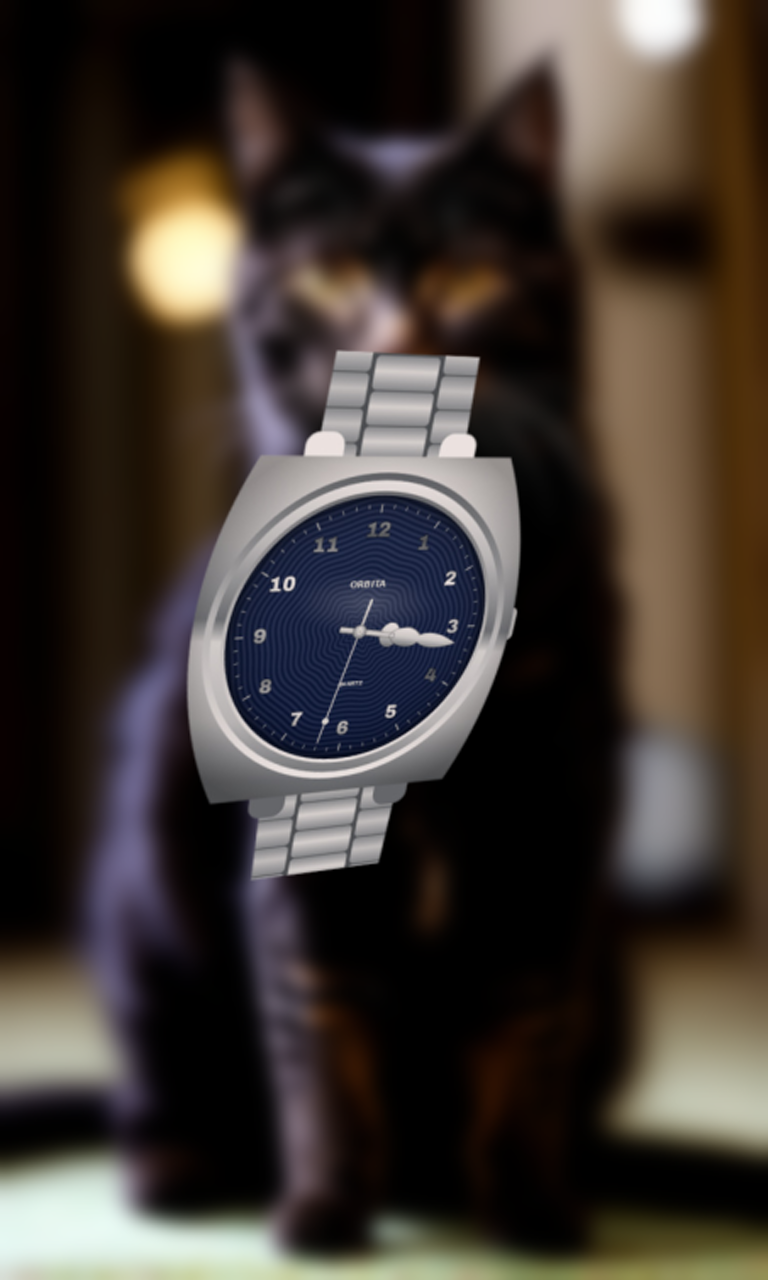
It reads 3,16,32
